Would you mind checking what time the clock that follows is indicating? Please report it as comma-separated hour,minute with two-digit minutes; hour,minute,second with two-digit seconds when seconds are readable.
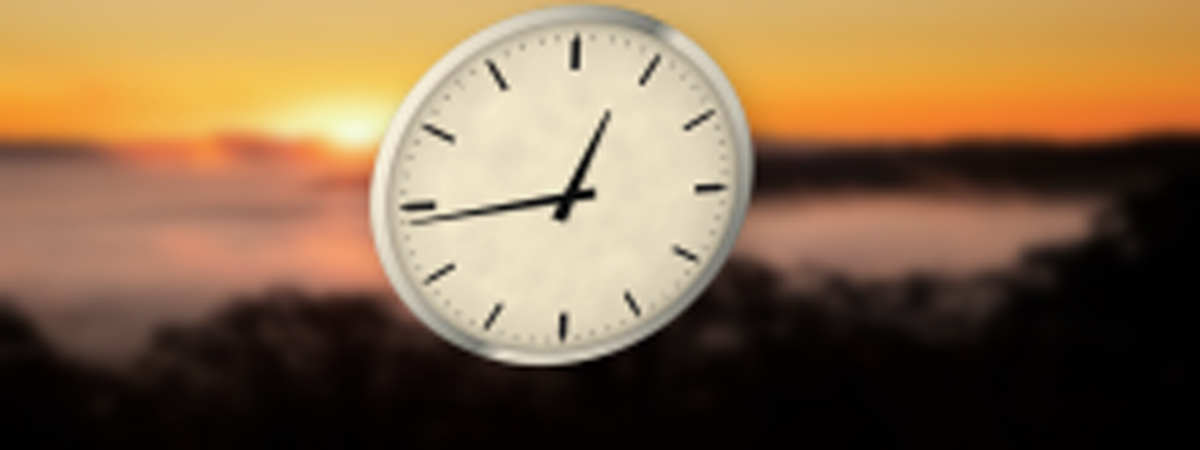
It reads 12,44
